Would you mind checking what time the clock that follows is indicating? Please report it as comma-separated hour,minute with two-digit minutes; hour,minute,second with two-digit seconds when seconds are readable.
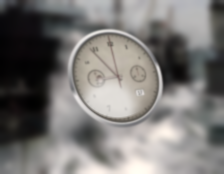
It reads 8,54
